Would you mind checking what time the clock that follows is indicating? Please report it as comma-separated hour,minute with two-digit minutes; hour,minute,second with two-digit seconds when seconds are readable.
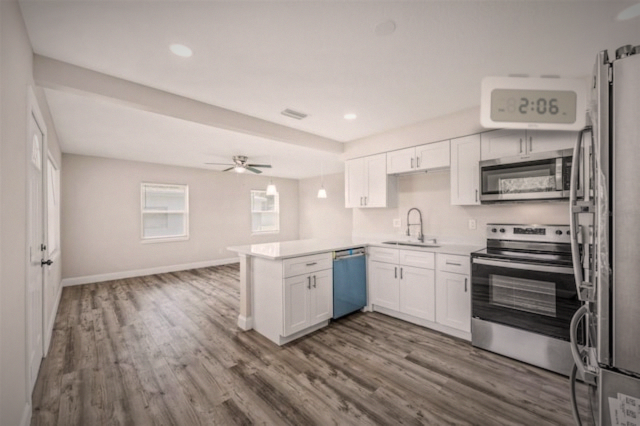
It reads 2,06
